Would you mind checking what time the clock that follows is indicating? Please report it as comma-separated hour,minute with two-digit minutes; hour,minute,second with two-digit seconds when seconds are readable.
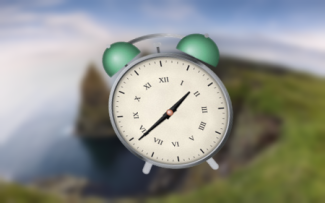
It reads 1,39
